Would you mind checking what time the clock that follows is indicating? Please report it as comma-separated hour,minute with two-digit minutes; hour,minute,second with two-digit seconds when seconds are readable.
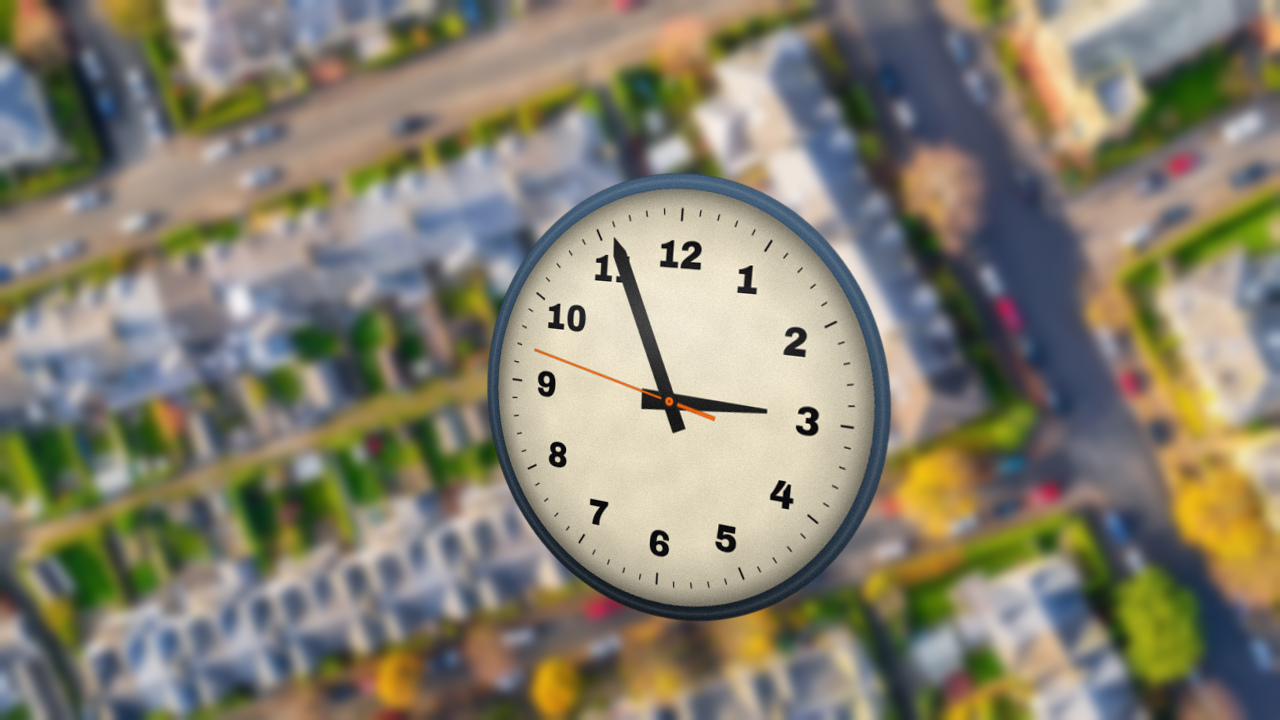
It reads 2,55,47
